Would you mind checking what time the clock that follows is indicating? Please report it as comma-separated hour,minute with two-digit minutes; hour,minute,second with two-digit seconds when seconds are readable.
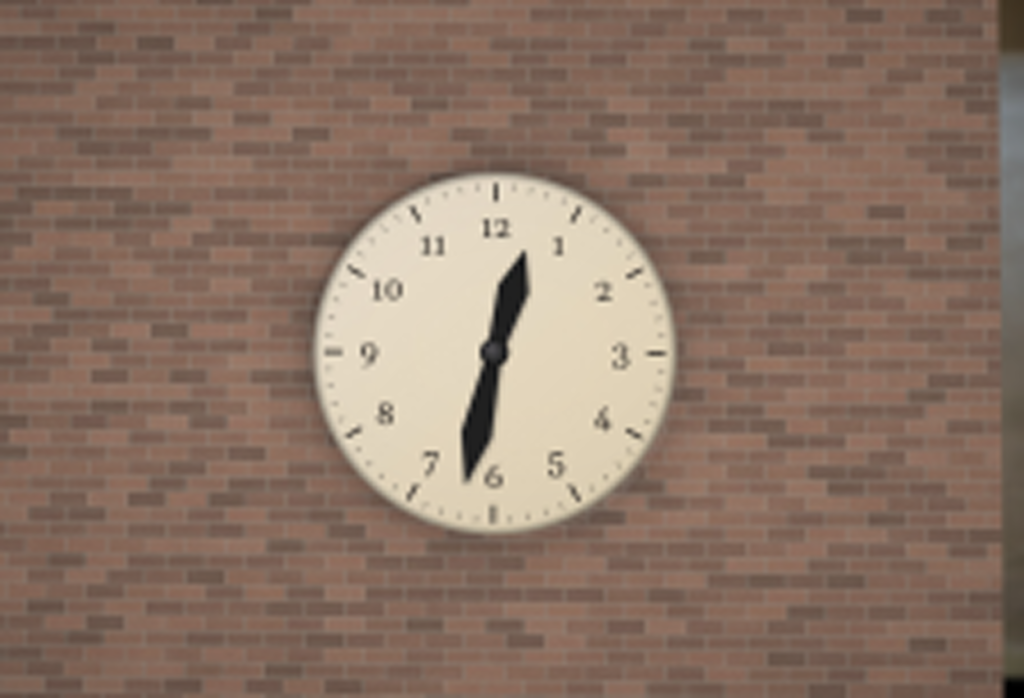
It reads 12,32
